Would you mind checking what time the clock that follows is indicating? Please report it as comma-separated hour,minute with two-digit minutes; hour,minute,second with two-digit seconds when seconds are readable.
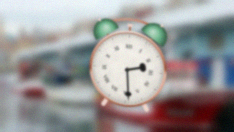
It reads 2,29
